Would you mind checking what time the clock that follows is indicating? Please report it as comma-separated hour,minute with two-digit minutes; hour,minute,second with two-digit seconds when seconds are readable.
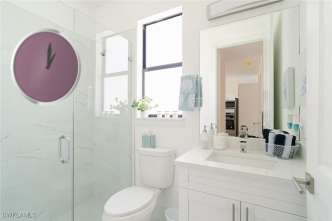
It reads 1,01
